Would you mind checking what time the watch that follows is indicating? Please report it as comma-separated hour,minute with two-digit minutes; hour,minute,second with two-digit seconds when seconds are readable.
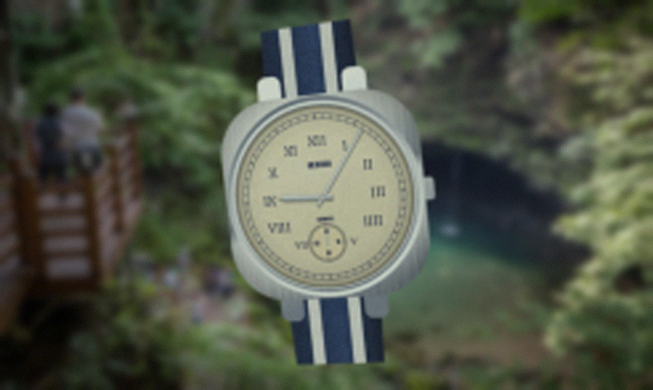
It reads 9,06
